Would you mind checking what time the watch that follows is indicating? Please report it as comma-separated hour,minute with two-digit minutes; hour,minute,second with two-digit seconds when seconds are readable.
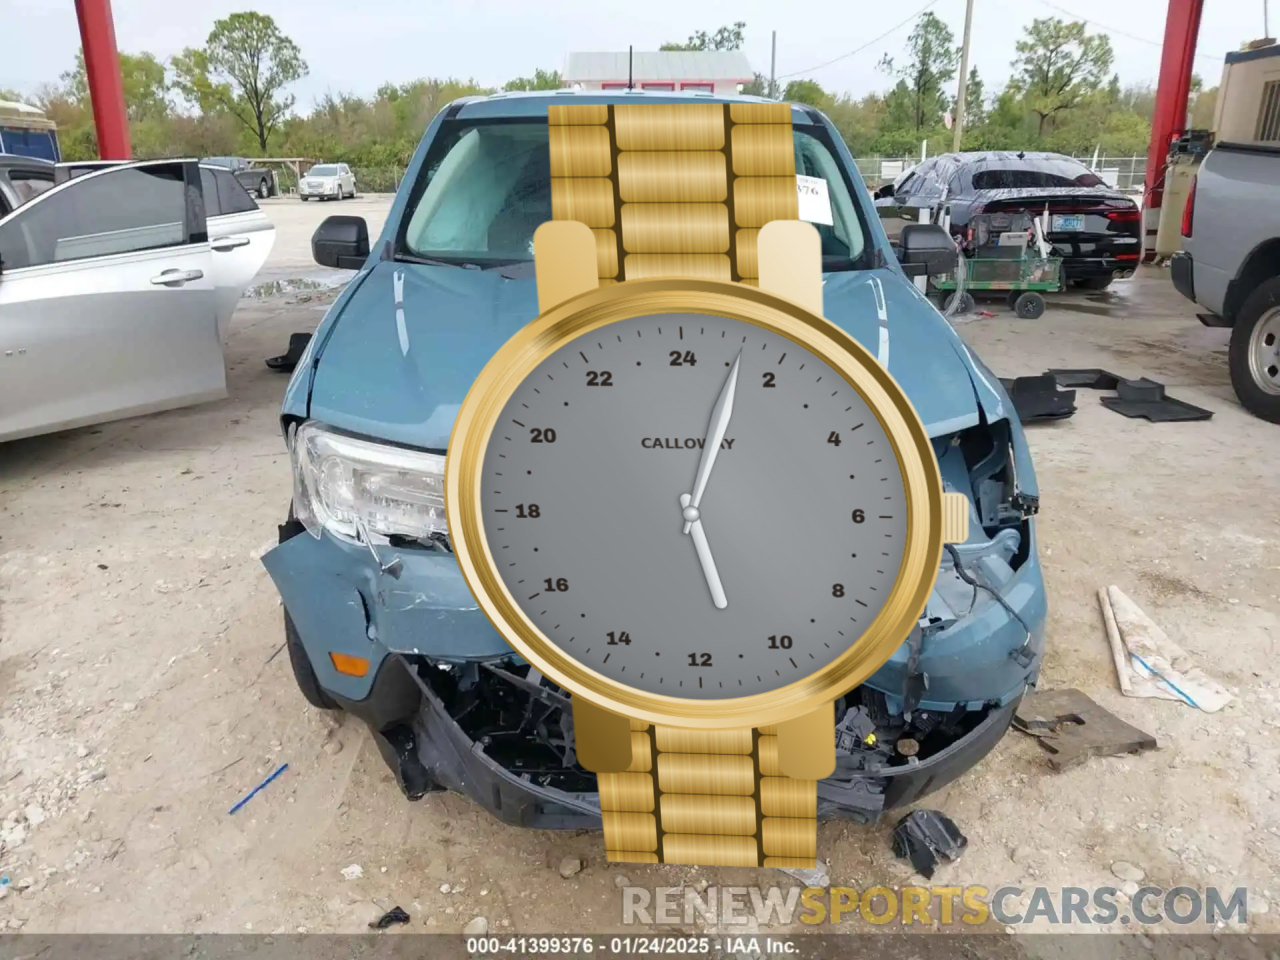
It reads 11,03
